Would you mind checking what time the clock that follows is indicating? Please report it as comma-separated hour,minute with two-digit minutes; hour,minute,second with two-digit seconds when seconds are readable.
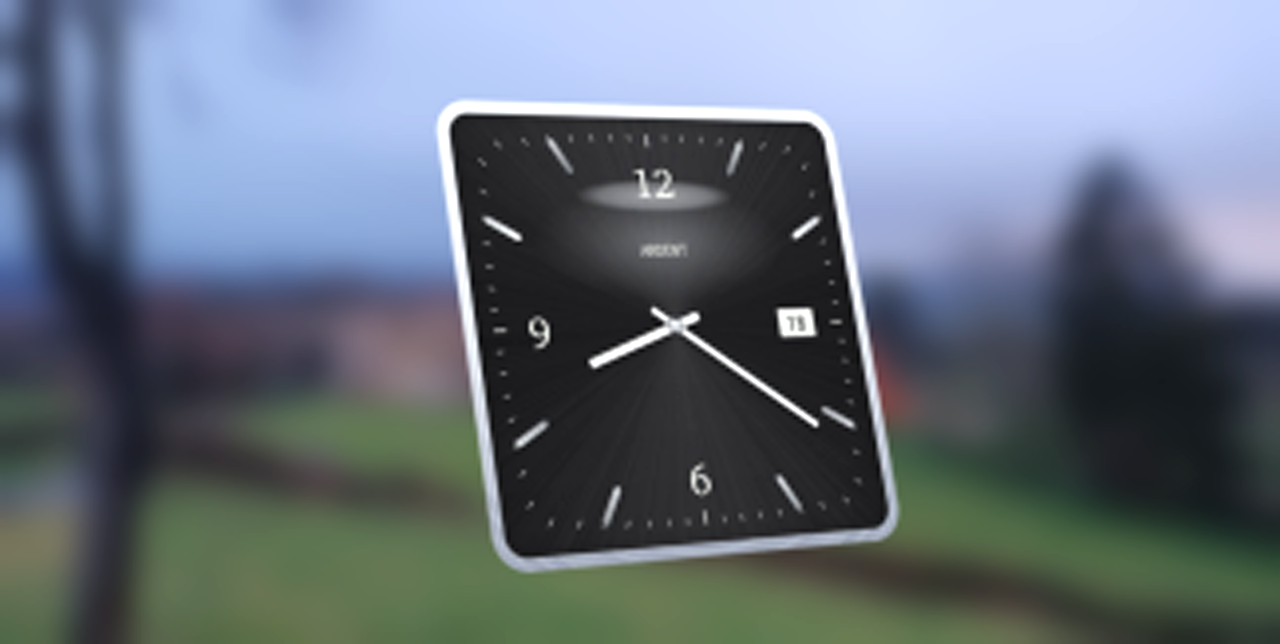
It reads 8,21
